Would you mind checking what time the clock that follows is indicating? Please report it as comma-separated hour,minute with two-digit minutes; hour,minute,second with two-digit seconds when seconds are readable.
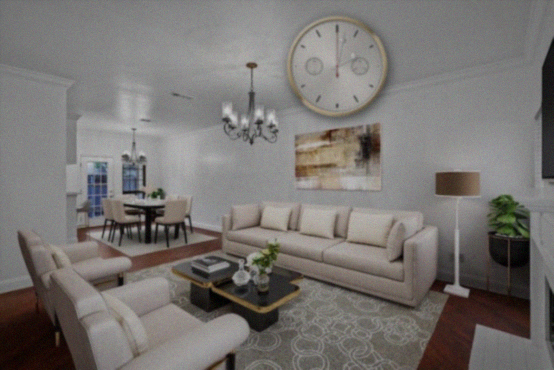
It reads 2,02
